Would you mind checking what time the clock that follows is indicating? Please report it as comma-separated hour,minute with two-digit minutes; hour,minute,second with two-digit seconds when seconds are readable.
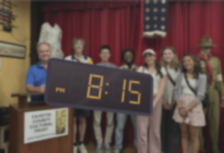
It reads 8,15
